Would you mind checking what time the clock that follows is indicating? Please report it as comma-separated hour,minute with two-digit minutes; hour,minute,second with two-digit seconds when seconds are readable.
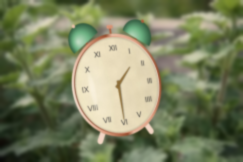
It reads 1,30
